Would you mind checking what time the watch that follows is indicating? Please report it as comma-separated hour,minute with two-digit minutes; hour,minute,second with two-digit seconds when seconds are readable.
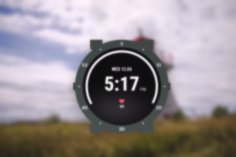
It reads 5,17
